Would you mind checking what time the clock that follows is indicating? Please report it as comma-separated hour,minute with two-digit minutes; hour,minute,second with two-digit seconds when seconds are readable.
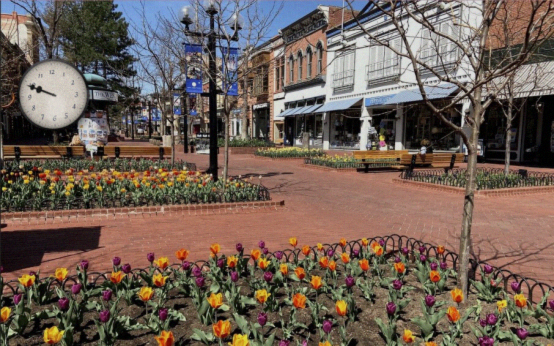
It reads 9,49
